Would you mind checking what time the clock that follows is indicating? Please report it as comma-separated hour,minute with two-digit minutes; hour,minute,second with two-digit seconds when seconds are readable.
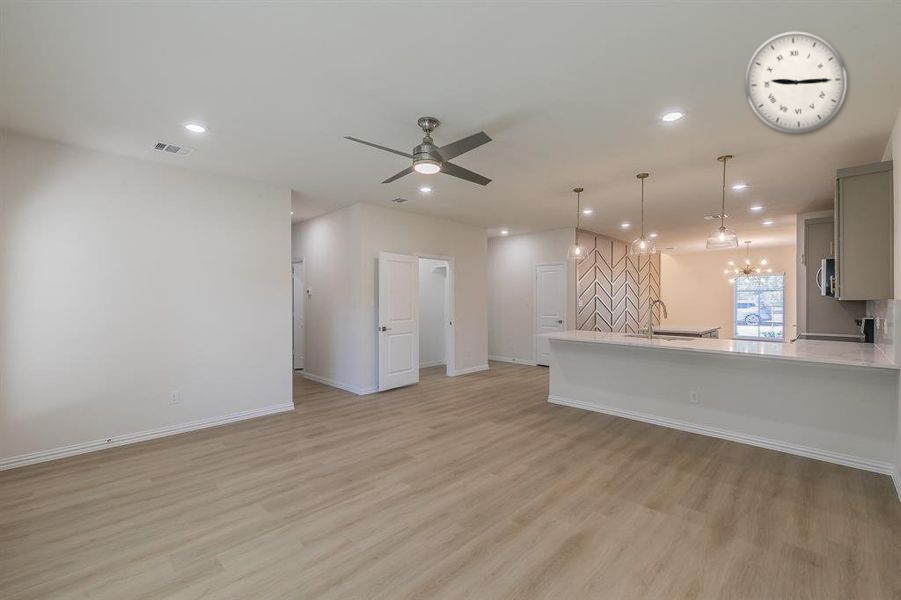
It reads 9,15
